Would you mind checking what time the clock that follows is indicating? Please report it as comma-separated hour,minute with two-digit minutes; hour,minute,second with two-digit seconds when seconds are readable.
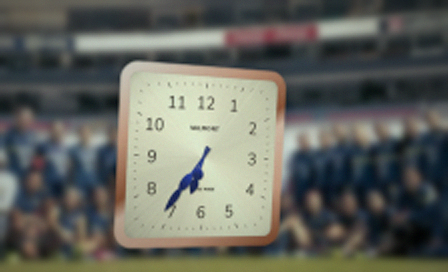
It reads 6,36
